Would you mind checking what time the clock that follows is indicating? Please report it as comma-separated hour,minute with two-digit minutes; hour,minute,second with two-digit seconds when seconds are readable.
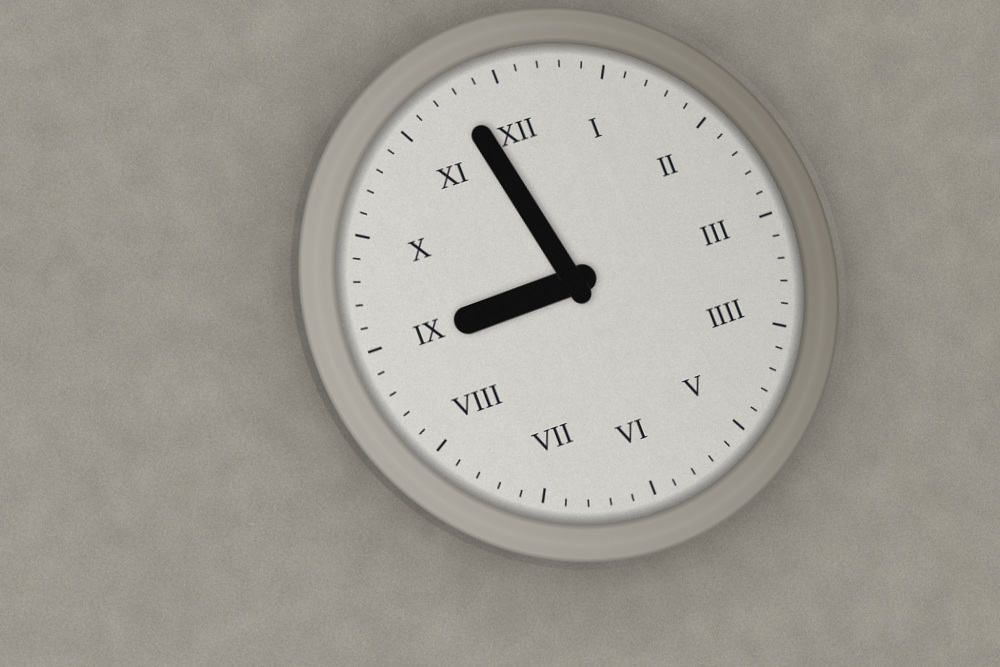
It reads 8,58
